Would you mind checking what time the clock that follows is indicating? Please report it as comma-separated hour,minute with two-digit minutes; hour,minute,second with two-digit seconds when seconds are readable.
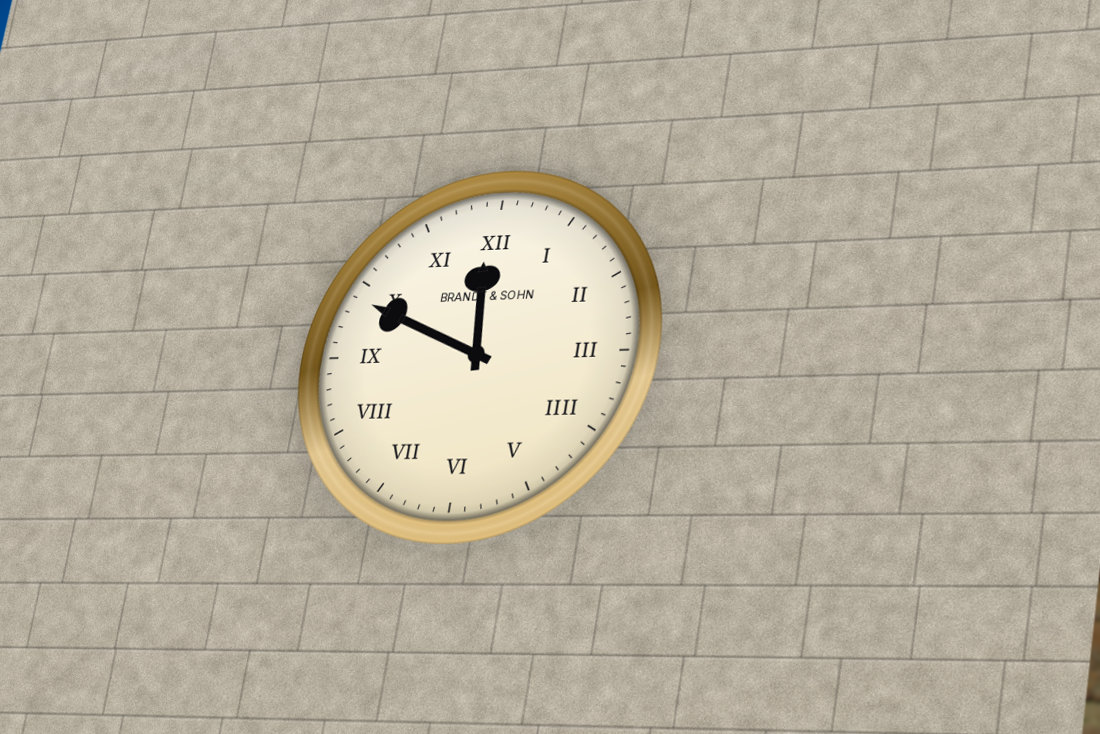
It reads 11,49
